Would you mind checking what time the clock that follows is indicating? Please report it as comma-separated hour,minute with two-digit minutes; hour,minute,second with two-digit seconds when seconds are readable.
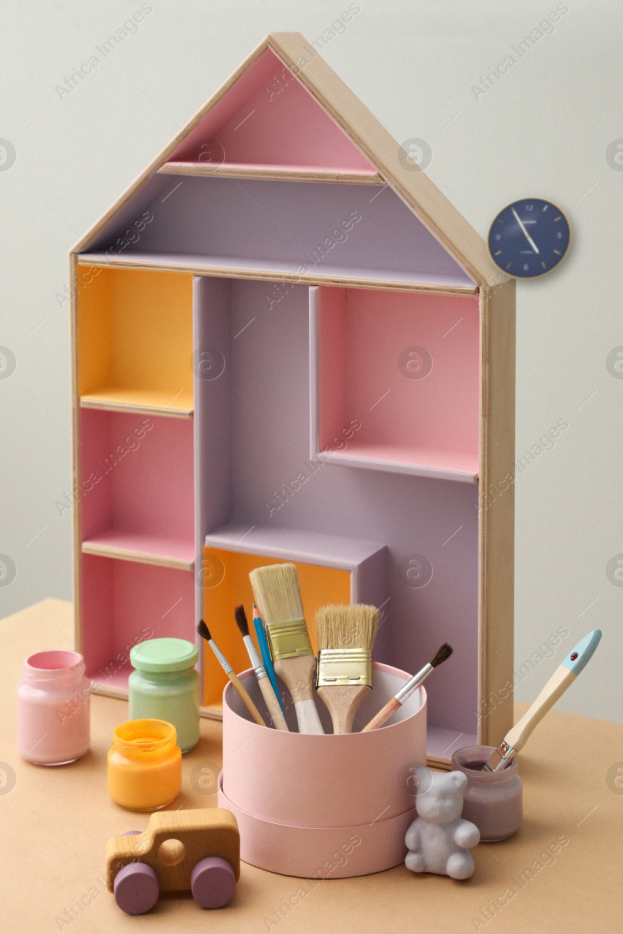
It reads 4,55
